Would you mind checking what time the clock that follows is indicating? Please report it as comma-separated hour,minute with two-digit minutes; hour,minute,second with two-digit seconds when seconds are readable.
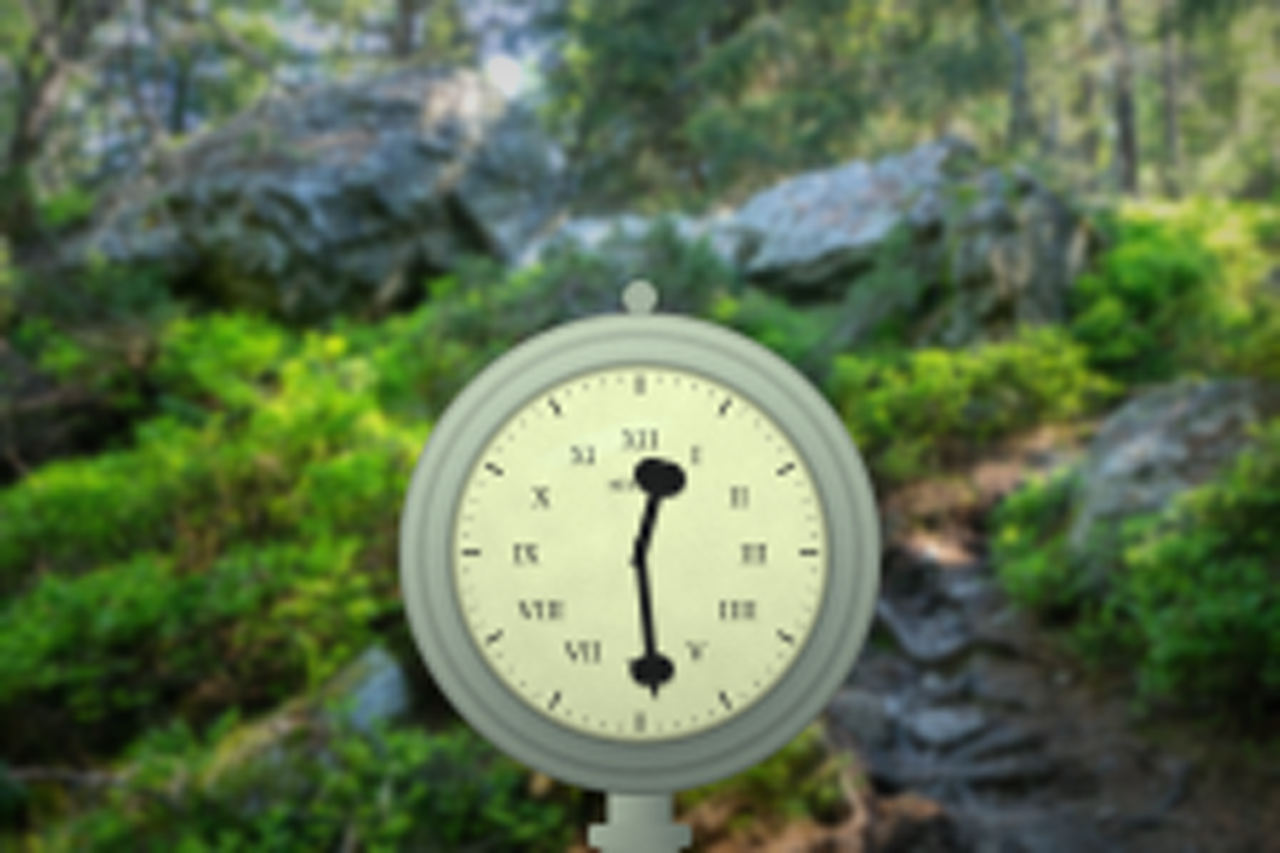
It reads 12,29
